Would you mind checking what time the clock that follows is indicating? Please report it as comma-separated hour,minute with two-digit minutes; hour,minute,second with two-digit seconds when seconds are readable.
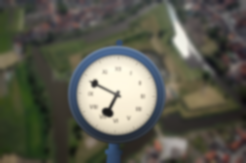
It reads 6,49
